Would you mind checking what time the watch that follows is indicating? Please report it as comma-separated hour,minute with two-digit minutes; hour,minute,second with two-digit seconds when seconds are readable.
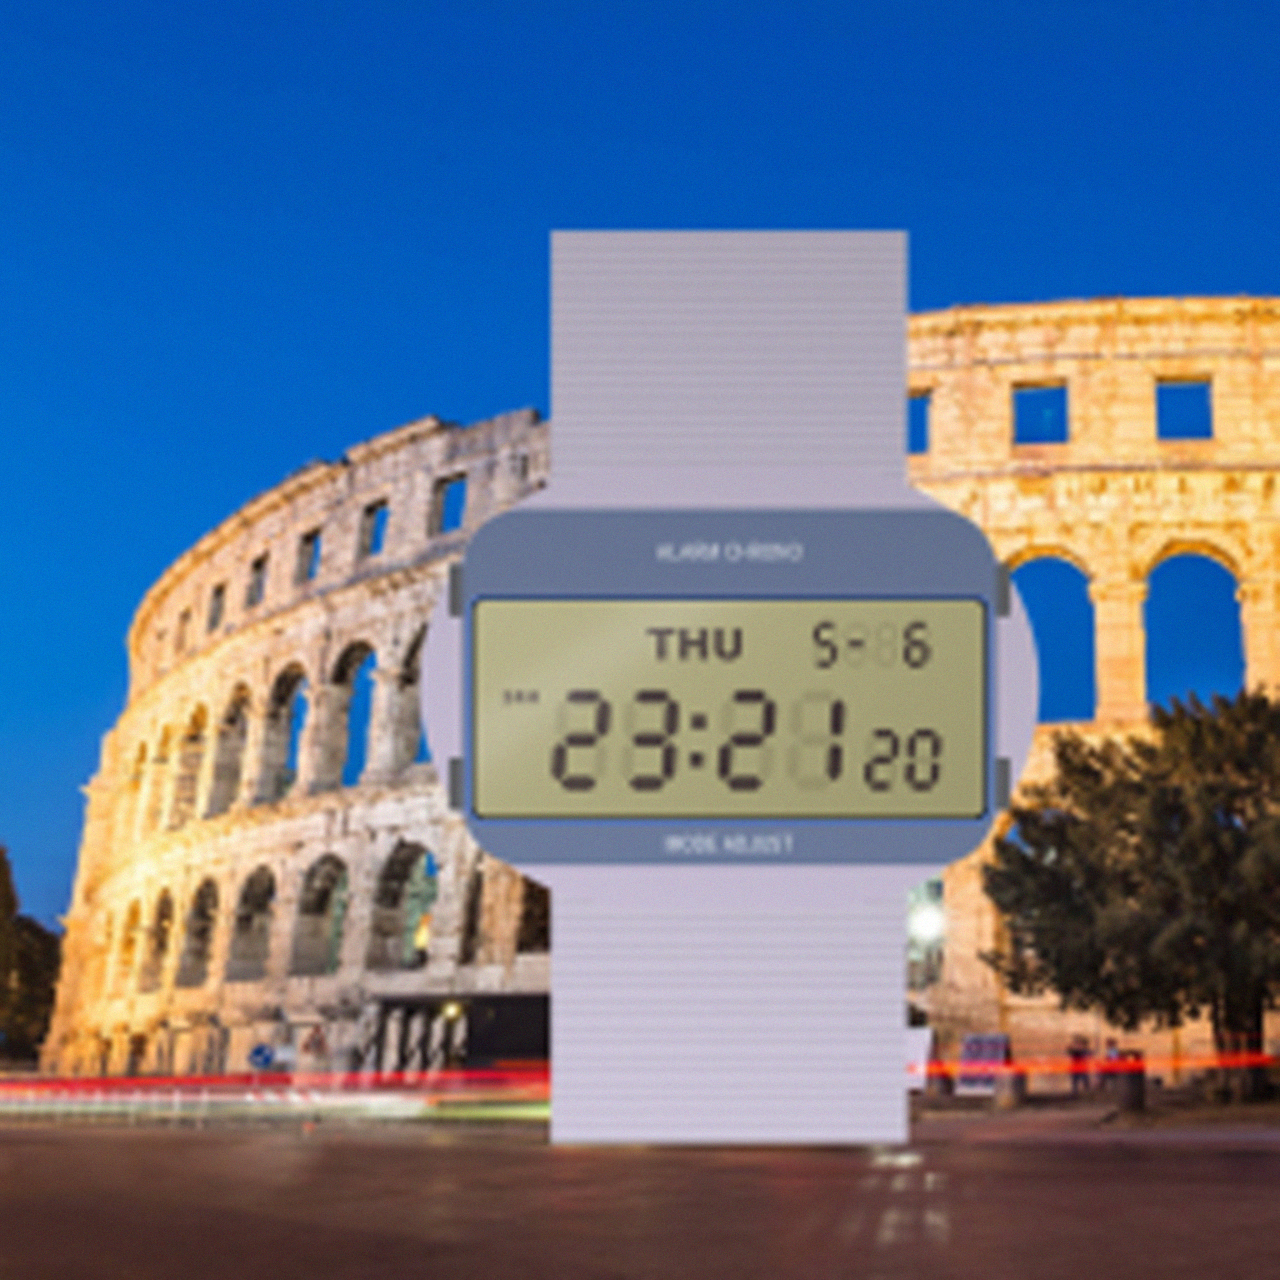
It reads 23,21,20
